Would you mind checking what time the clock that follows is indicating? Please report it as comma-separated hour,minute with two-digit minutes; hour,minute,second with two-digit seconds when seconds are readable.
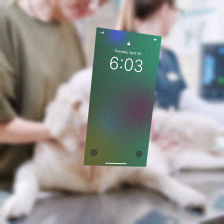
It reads 6,03
